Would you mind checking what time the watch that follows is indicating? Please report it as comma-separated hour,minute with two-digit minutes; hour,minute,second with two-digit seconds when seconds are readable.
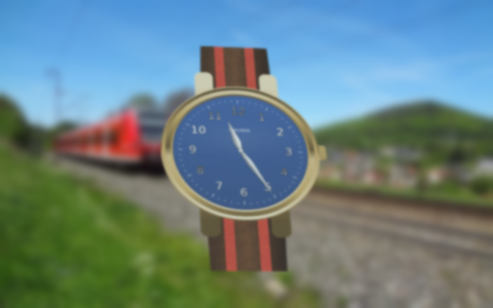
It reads 11,25
